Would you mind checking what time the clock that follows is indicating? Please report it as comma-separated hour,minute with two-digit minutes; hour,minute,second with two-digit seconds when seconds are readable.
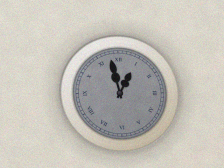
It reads 12,58
